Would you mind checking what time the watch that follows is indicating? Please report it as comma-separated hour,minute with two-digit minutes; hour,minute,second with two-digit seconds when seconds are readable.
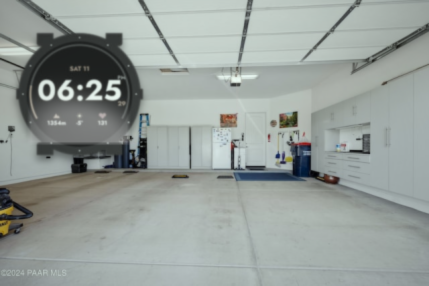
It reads 6,25
